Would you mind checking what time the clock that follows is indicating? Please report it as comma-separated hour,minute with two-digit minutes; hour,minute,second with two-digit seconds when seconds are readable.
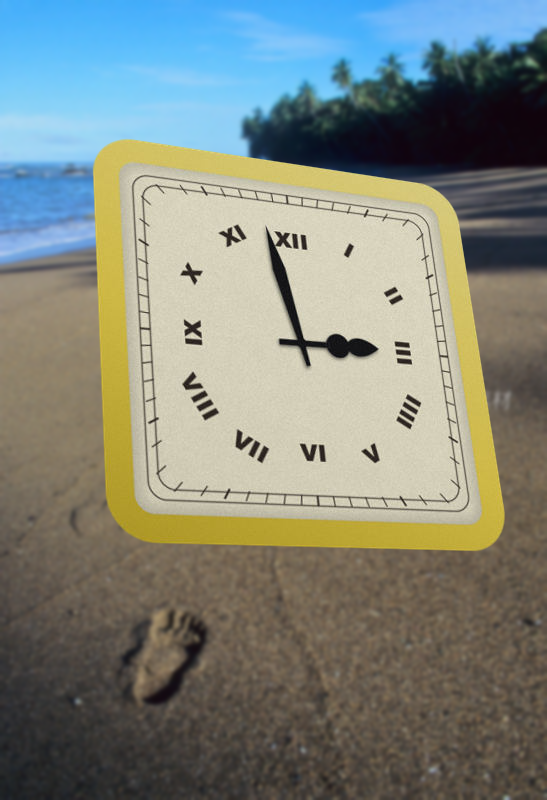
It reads 2,58
